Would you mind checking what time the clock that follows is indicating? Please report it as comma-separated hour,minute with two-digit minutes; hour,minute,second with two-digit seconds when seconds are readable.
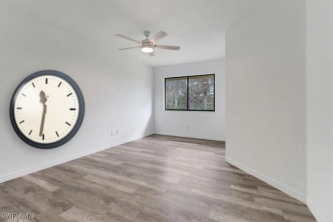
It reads 11,31
